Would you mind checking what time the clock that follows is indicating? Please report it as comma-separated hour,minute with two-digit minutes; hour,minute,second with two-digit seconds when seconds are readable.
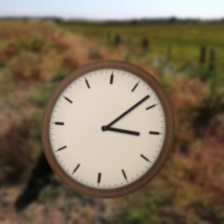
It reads 3,08
